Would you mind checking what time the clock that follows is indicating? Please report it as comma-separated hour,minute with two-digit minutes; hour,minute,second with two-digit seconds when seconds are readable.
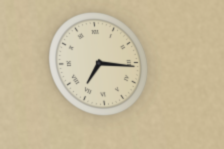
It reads 7,16
